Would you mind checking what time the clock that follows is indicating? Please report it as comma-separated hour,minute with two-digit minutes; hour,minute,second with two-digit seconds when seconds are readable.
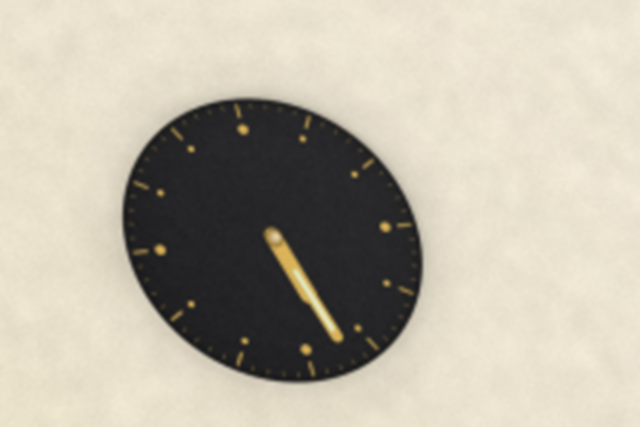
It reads 5,27
